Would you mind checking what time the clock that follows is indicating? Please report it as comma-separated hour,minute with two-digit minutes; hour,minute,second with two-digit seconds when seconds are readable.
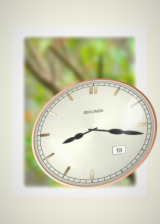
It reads 8,17
